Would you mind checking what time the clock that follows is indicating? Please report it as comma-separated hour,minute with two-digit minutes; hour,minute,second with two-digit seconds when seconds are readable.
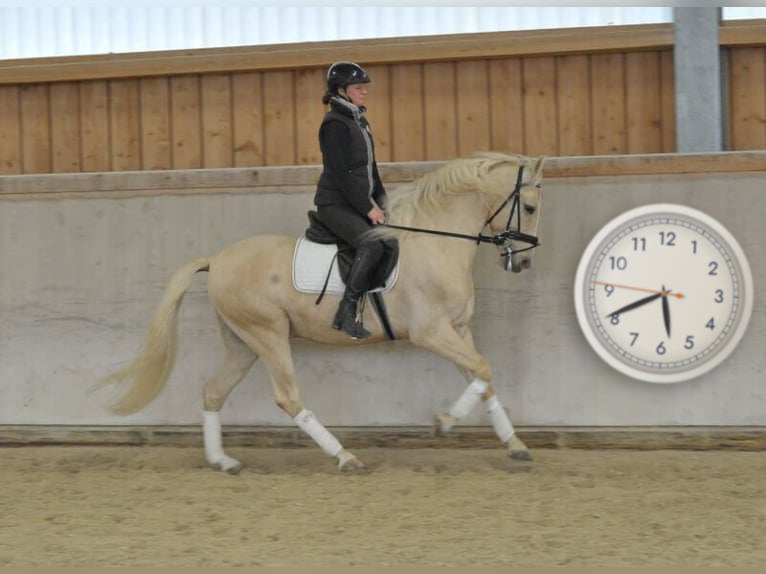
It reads 5,40,46
